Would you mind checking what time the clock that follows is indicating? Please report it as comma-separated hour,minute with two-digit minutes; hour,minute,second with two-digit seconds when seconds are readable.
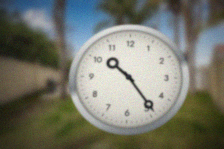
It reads 10,24
